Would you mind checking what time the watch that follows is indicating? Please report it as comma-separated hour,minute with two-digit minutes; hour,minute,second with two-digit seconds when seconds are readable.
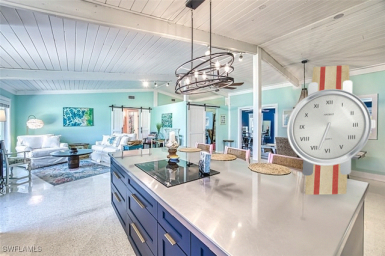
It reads 6,33
